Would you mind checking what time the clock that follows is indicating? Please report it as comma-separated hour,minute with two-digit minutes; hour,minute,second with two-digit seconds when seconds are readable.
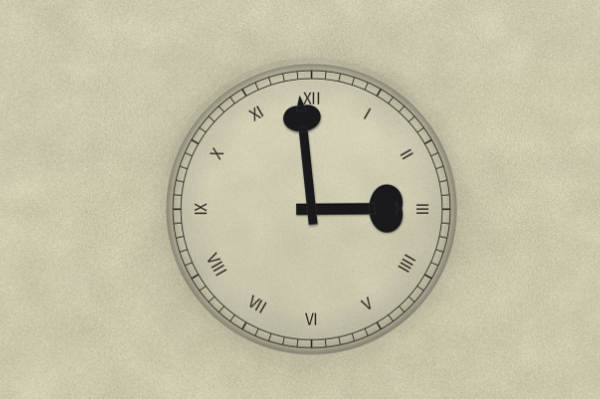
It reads 2,59
